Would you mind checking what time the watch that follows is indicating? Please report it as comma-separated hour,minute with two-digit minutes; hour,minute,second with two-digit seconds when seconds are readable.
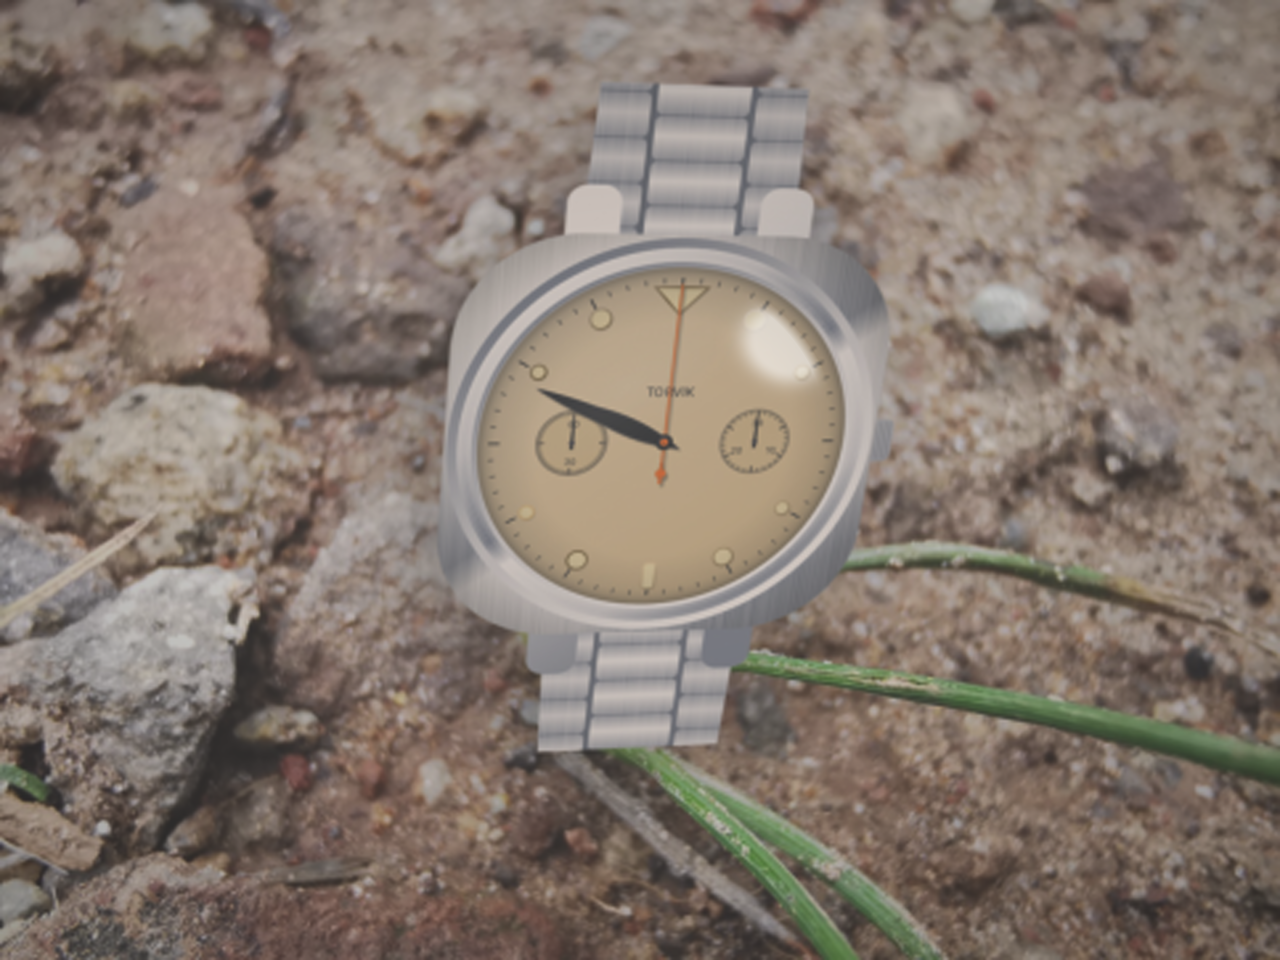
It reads 9,49
